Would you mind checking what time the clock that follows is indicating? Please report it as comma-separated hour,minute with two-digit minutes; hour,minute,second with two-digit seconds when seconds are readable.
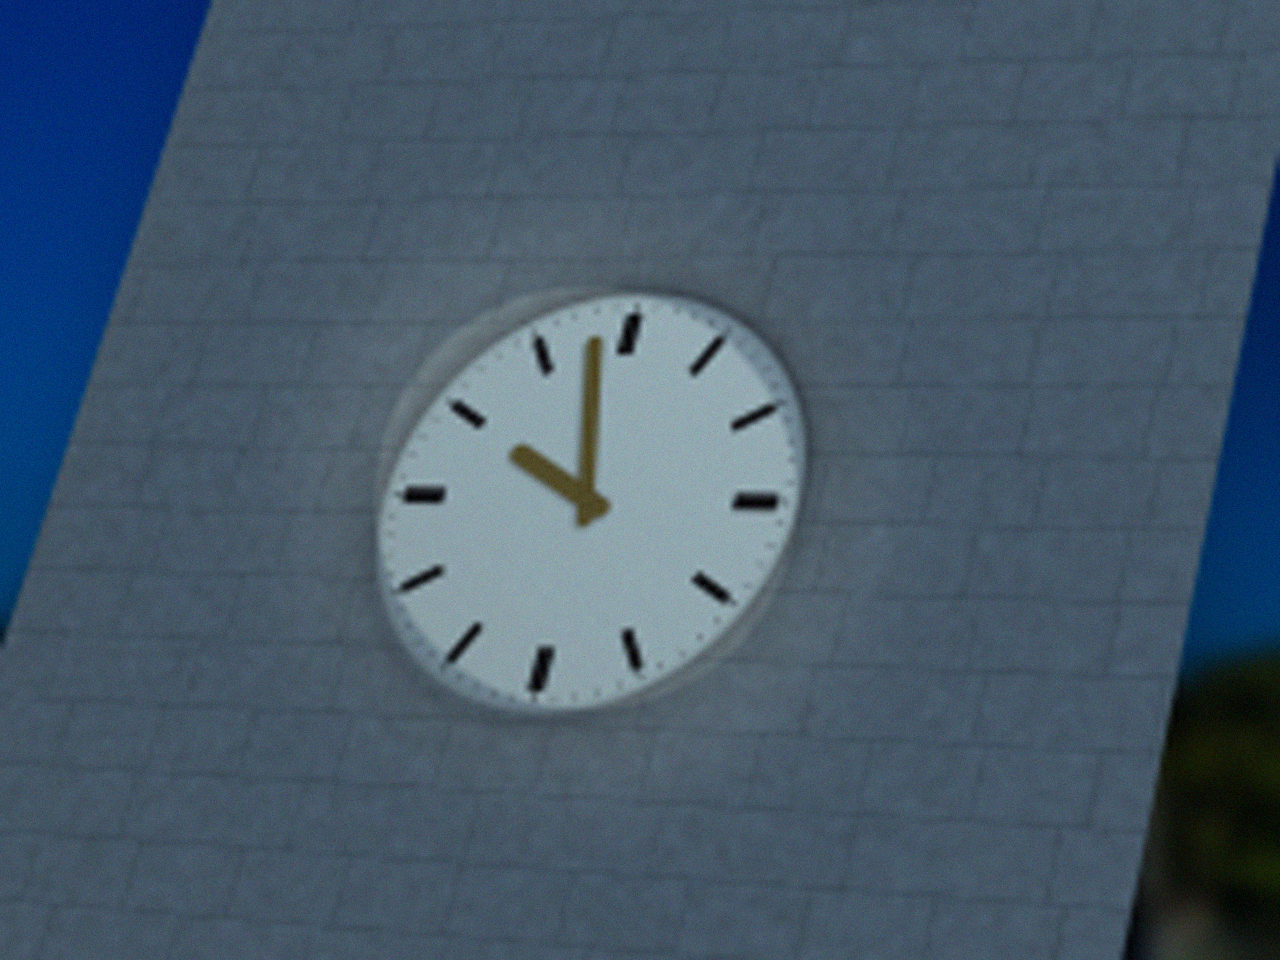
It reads 9,58
